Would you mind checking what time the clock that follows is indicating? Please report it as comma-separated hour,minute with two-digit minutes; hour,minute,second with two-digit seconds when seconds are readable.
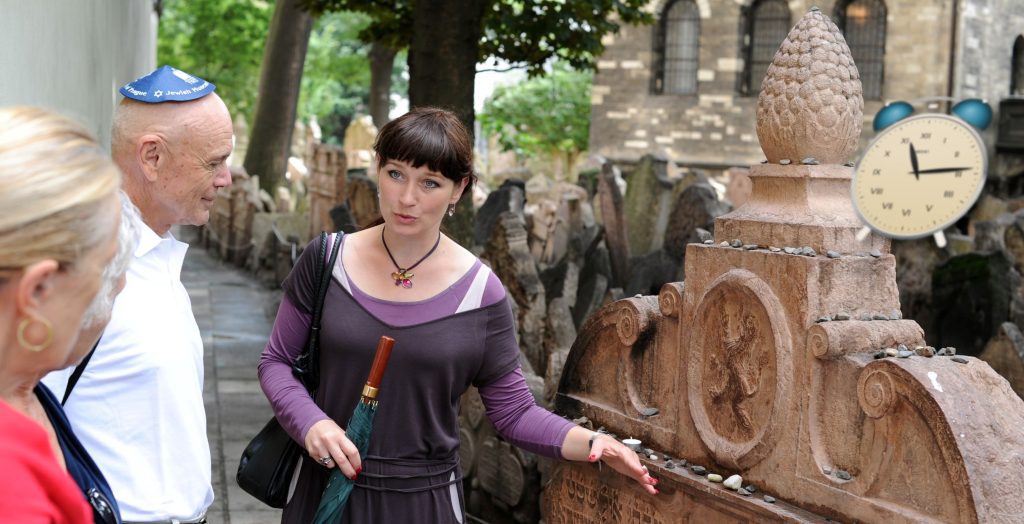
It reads 11,14
